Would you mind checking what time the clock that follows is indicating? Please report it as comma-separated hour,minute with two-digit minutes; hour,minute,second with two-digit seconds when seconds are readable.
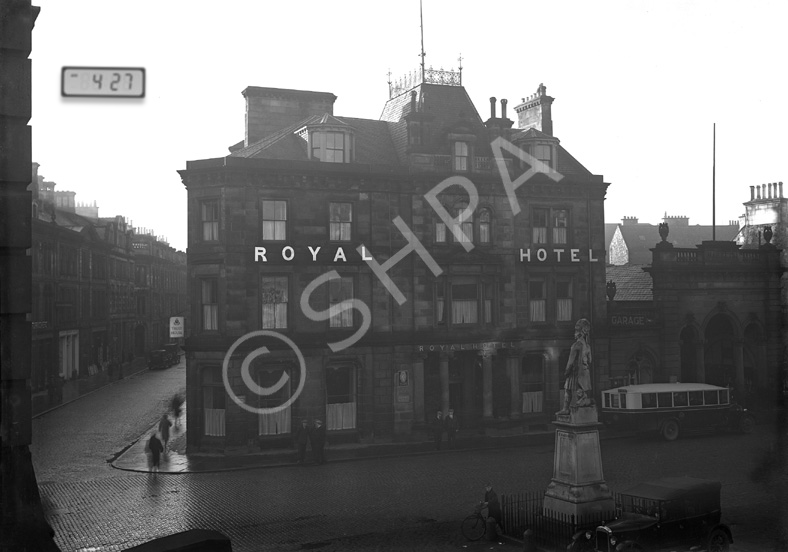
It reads 4,27
